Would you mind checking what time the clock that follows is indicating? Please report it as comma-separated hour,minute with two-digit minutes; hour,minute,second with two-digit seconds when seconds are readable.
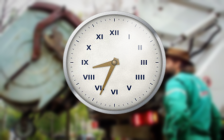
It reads 8,34
